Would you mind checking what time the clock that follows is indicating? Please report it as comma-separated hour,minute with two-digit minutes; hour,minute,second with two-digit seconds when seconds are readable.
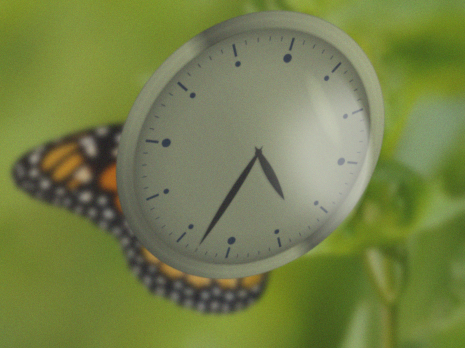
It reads 4,33
